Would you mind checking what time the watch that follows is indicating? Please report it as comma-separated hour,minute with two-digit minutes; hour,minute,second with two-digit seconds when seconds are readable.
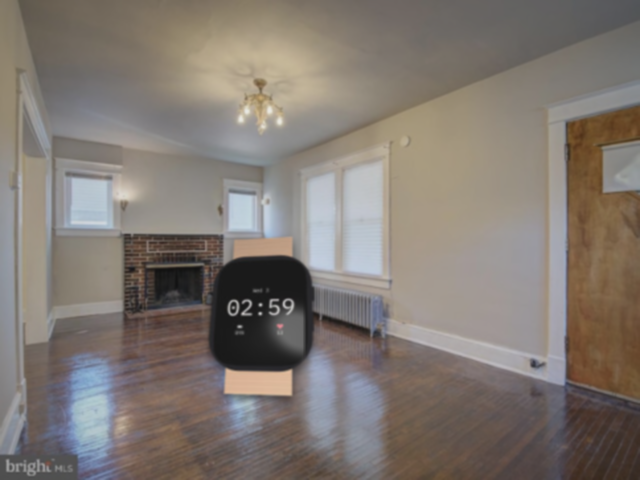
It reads 2,59
